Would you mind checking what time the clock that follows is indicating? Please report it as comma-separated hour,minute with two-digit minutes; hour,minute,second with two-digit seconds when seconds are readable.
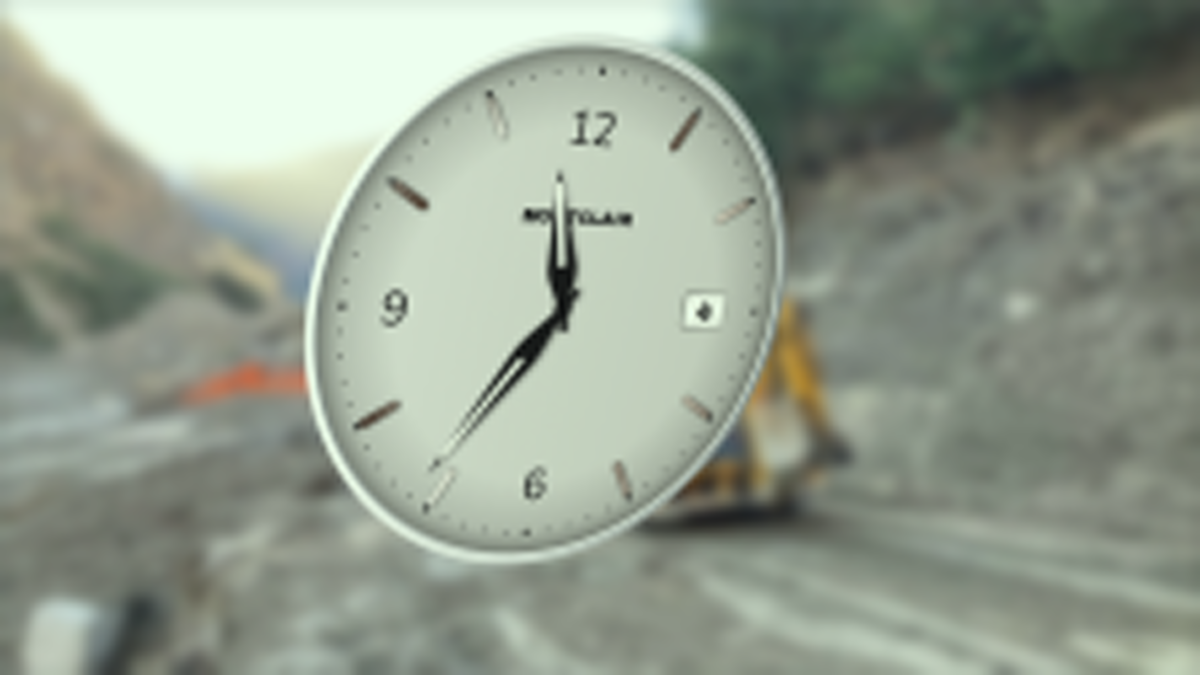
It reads 11,36
